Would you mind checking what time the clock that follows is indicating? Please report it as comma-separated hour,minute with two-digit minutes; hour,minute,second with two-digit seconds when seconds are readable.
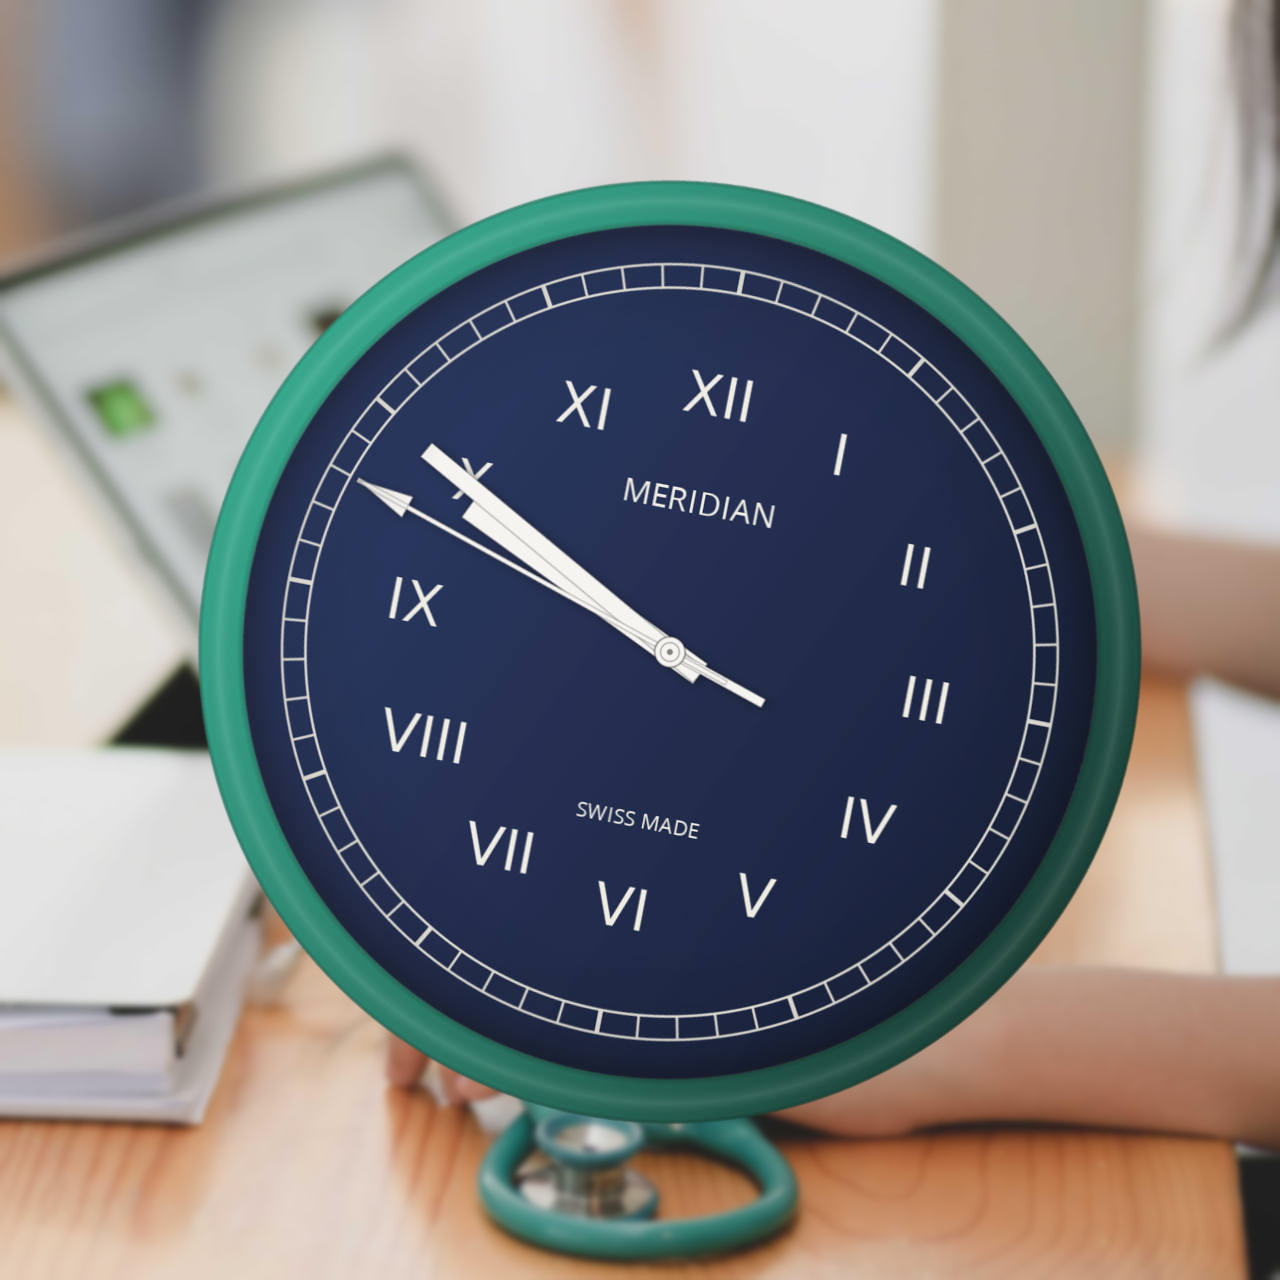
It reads 9,49,48
